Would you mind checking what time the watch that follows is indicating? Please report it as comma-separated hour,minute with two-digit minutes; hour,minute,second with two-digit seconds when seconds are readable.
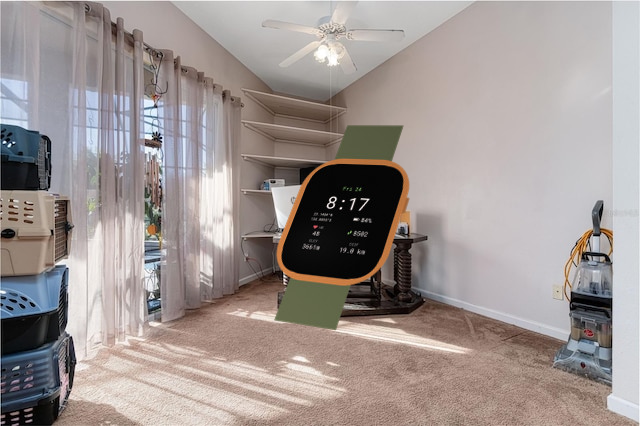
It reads 8,17
